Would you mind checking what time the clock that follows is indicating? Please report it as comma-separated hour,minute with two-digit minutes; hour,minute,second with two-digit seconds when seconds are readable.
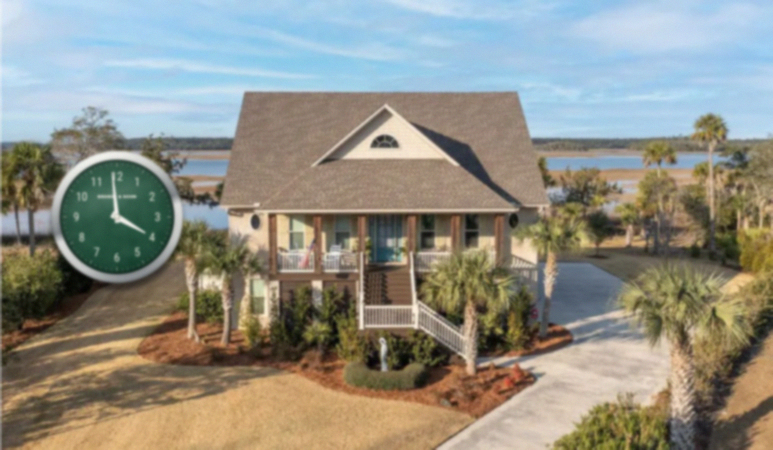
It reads 3,59
